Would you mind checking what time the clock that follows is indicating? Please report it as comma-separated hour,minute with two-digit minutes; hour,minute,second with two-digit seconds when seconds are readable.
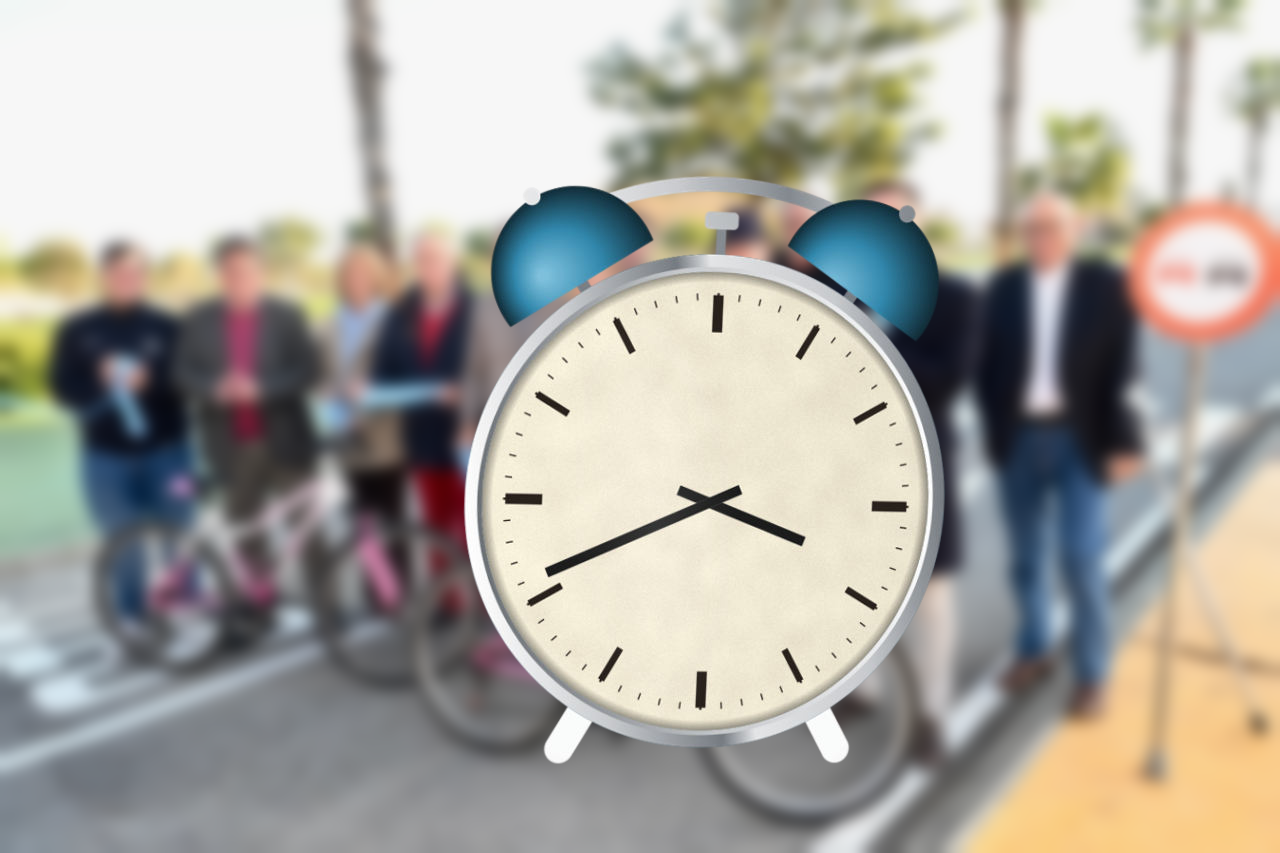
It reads 3,41
